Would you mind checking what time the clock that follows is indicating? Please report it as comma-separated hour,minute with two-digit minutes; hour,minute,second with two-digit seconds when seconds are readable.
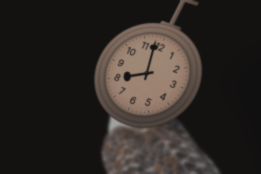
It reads 7,58
